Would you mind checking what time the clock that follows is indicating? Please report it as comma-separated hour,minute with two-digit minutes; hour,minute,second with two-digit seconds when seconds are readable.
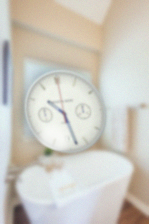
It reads 10,28
